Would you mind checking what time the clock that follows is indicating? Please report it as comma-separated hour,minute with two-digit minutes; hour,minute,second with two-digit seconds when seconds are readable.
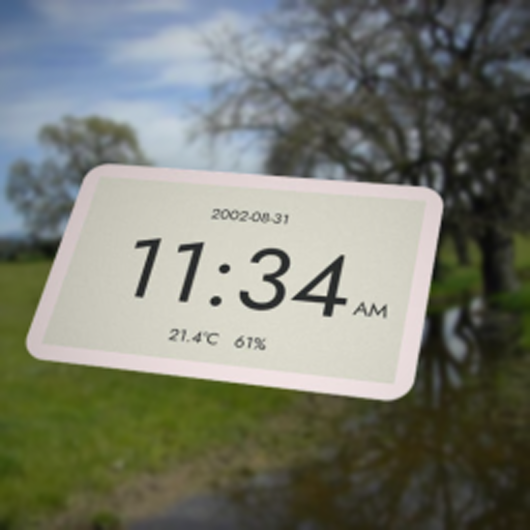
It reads 11,34
